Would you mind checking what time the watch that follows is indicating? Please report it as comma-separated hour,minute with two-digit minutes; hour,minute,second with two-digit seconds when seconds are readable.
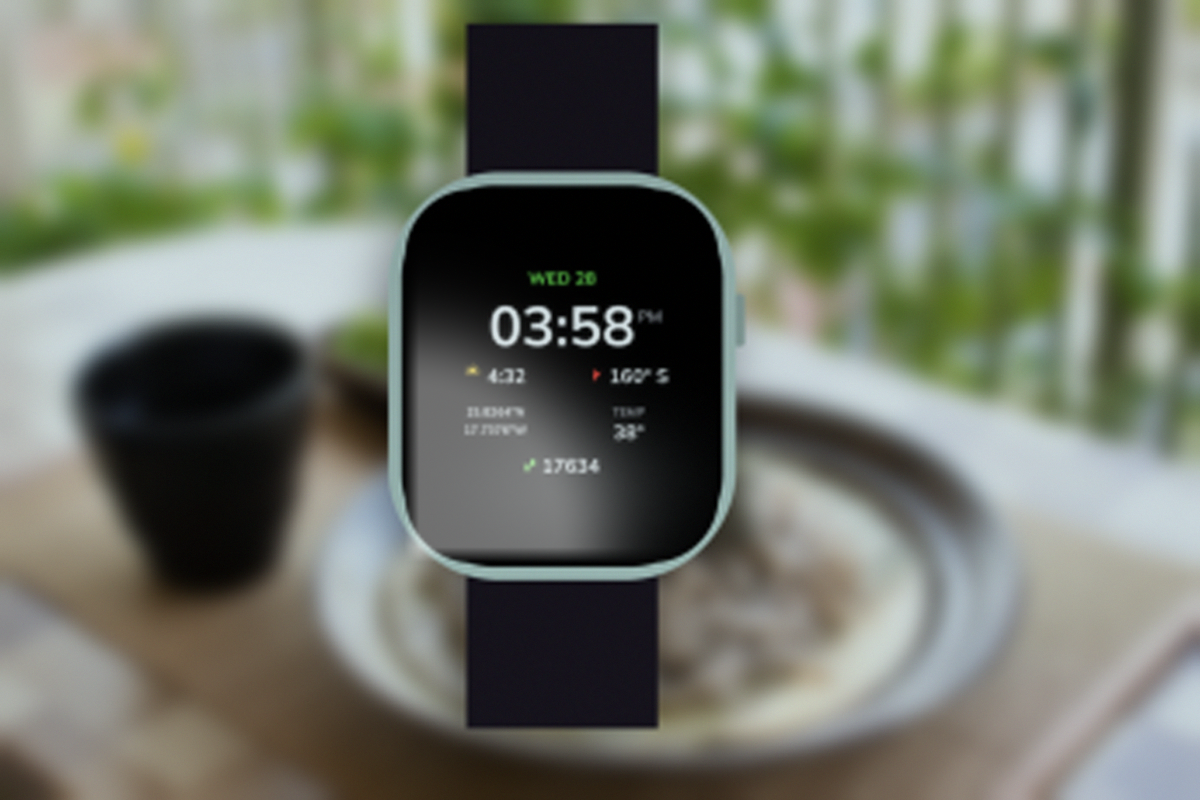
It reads 3,58
